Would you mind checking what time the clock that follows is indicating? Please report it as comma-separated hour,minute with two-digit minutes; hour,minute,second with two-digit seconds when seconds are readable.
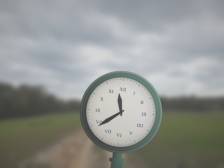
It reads 11,39
